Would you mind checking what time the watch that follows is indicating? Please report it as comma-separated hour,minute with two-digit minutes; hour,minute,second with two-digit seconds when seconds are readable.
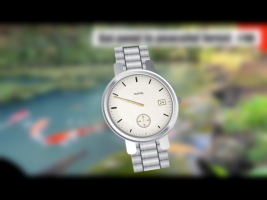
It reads 9,49
